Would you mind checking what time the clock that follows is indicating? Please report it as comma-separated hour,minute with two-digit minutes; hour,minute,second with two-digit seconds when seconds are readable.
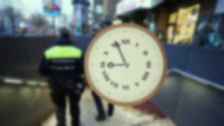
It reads 8,56
